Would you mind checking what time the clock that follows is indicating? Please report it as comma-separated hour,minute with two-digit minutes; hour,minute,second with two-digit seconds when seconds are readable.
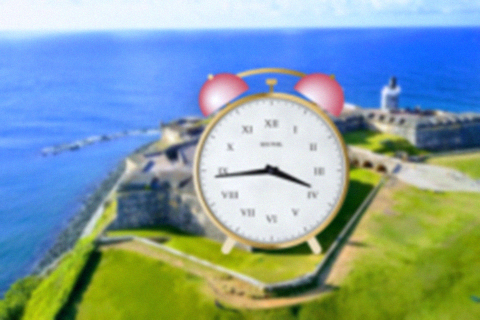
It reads 3,44
